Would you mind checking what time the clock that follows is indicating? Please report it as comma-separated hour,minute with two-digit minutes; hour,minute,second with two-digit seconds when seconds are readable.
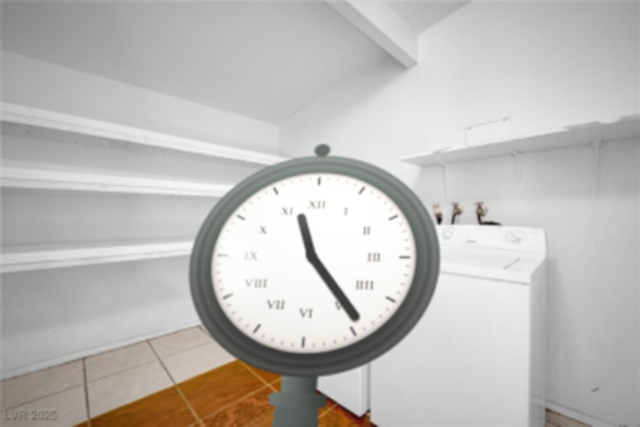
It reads 11,24
